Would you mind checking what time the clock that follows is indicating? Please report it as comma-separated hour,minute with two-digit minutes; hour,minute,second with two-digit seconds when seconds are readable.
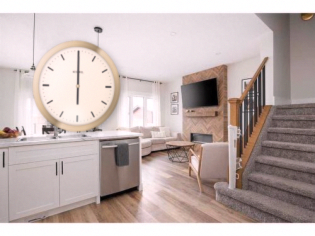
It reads 6,00
